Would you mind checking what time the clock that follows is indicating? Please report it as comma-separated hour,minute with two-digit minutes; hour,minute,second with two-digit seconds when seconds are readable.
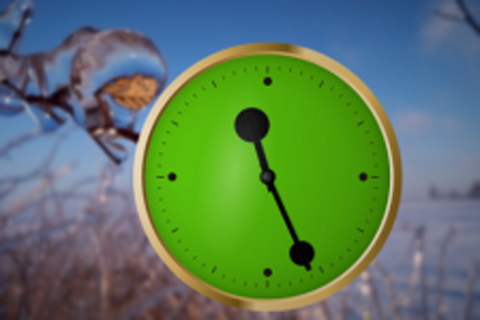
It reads 11,26
